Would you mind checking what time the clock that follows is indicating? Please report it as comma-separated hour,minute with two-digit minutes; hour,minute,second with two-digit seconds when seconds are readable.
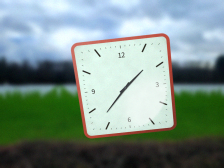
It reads 1,37
